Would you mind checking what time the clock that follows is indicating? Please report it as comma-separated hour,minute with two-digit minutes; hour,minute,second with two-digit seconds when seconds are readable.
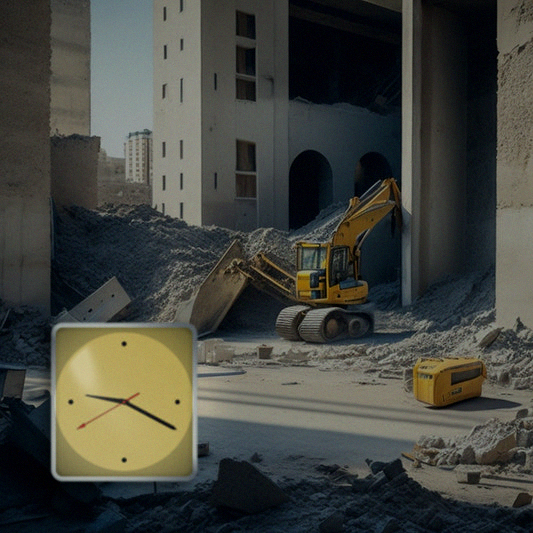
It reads 9,19,40
